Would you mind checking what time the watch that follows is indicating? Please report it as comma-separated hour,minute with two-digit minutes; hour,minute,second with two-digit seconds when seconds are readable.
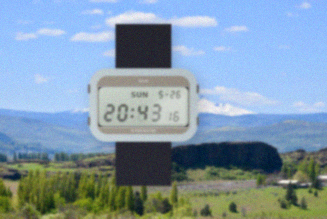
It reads 20,43,16
